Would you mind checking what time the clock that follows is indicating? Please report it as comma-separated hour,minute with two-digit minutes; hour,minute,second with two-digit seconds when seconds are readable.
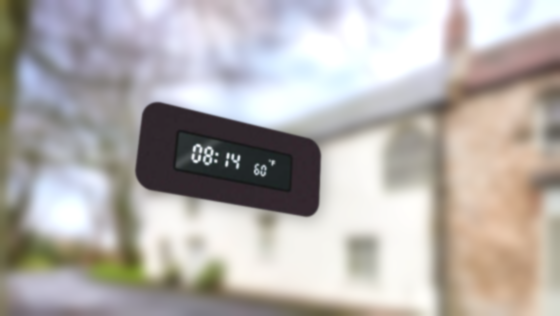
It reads 8,14
